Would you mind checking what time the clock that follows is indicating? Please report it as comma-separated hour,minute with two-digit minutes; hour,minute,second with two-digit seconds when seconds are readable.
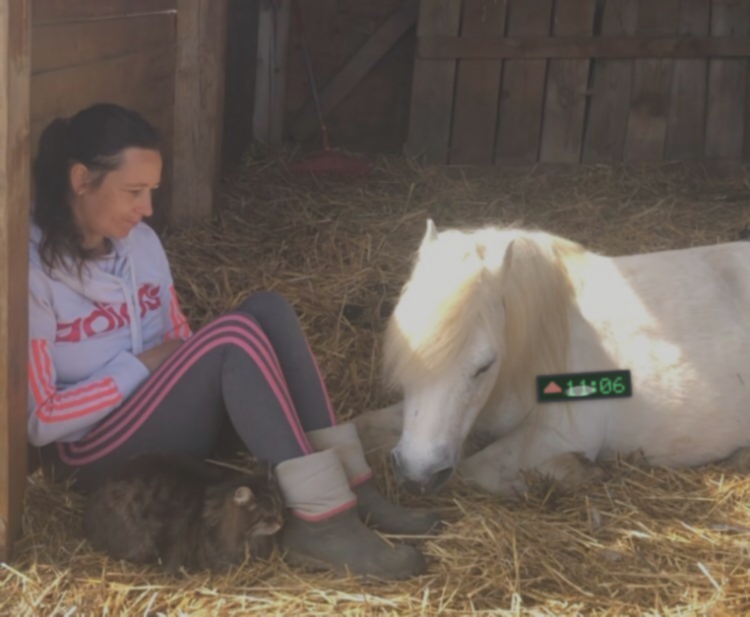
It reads 11,06
